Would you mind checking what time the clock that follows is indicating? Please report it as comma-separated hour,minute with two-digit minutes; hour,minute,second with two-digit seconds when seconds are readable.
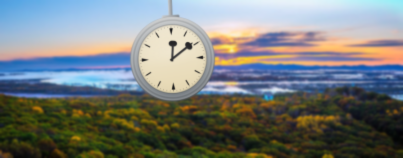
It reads 12,09
